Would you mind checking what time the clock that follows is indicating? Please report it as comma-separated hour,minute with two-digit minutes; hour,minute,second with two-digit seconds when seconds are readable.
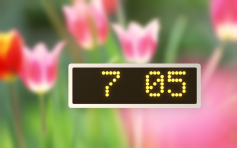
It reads 7,05
